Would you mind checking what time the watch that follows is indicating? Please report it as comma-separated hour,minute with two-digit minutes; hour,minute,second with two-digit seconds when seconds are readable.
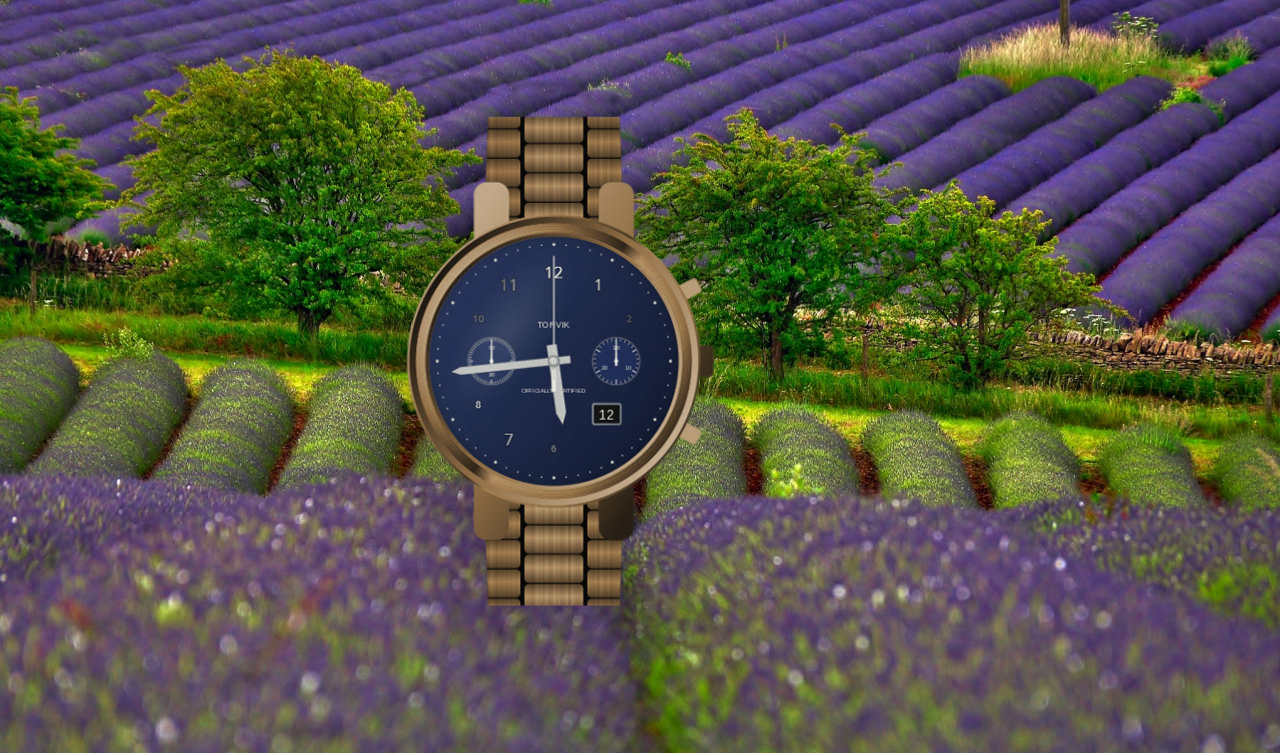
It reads 5,44
